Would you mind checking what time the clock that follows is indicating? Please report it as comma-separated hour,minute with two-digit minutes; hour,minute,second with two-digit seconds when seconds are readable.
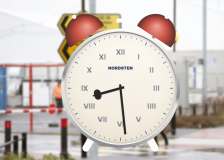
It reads 8,29
